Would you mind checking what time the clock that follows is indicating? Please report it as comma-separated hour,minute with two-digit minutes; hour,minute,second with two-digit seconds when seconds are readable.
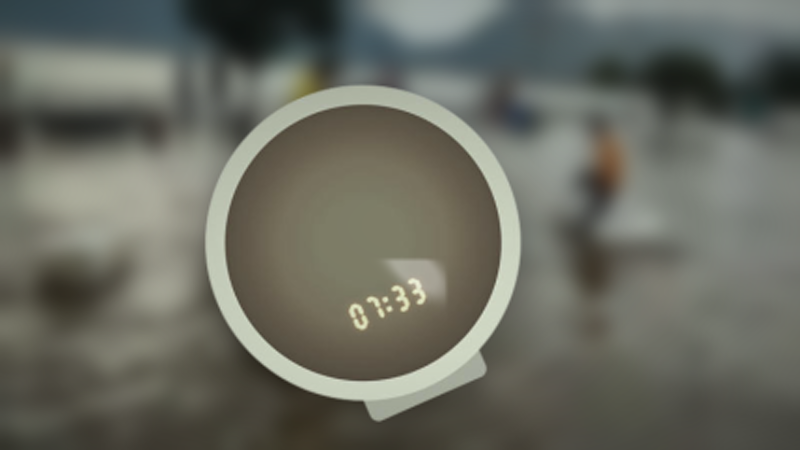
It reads 7,33
